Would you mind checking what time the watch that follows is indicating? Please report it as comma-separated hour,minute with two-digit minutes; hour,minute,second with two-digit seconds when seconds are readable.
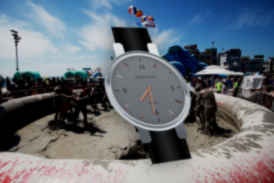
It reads 7,31
